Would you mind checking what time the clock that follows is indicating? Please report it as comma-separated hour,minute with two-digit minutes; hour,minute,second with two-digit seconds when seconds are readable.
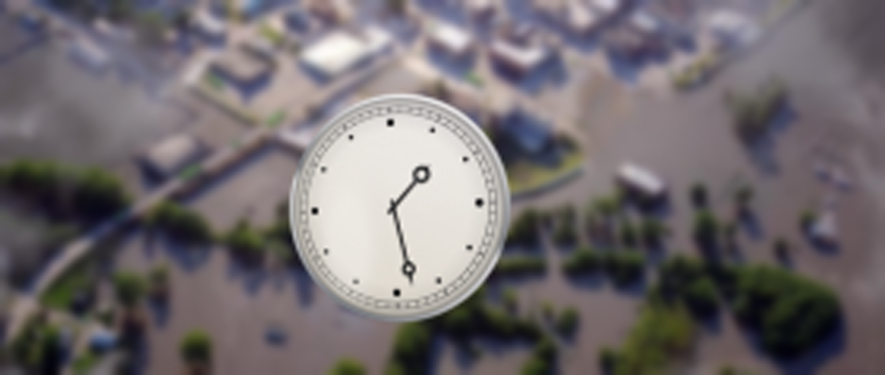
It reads 1,28
